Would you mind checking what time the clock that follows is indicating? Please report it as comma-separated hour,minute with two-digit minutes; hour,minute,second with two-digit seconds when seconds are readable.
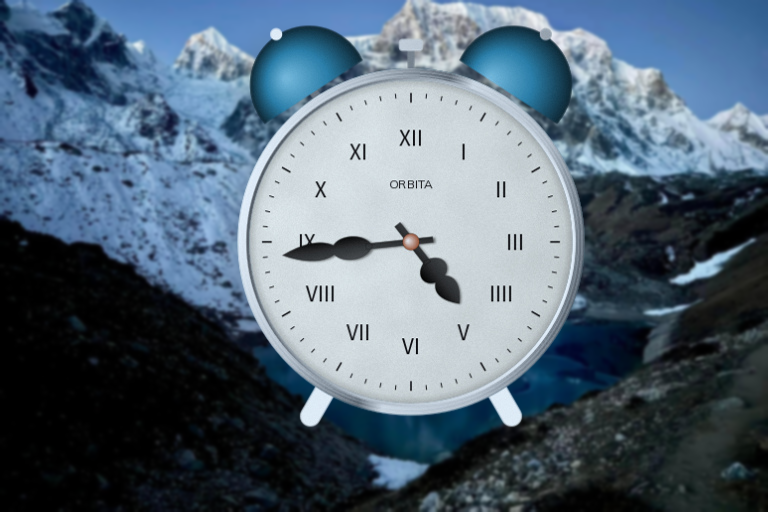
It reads 4,44
